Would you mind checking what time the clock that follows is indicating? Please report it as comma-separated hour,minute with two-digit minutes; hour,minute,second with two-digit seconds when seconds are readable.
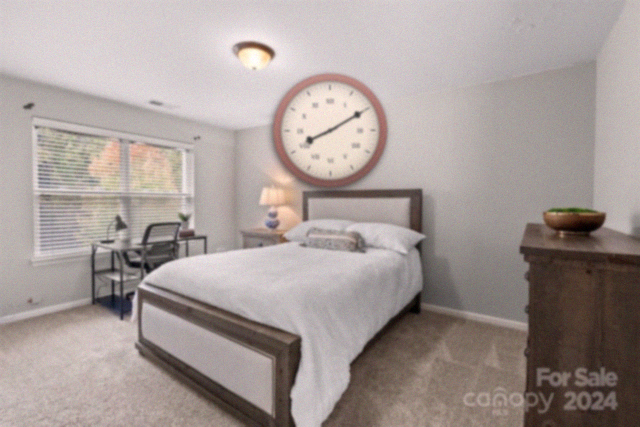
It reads 8,10
